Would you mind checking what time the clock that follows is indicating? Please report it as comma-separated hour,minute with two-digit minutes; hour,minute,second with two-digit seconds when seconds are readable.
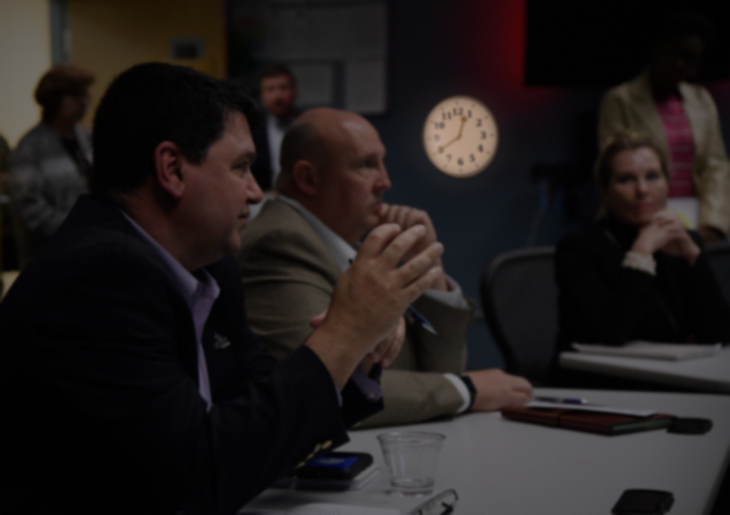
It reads 12,40
